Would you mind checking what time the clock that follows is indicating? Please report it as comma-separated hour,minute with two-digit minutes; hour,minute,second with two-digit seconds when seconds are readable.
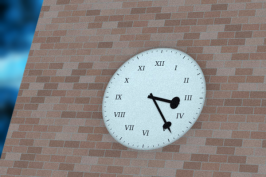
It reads 3,24
